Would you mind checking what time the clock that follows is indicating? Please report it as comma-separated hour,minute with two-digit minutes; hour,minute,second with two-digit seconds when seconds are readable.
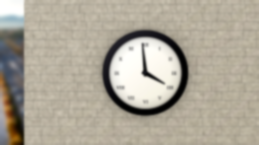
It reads 3,59
